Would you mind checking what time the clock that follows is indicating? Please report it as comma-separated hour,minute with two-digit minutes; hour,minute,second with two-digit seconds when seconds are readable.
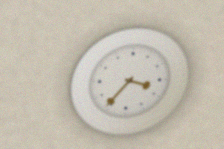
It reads 3,36
